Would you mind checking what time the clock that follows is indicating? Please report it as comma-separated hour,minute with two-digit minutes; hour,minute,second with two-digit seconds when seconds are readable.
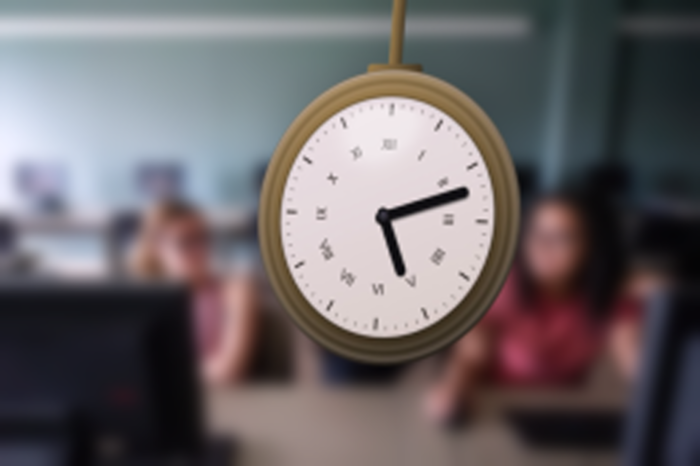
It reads 5,12
